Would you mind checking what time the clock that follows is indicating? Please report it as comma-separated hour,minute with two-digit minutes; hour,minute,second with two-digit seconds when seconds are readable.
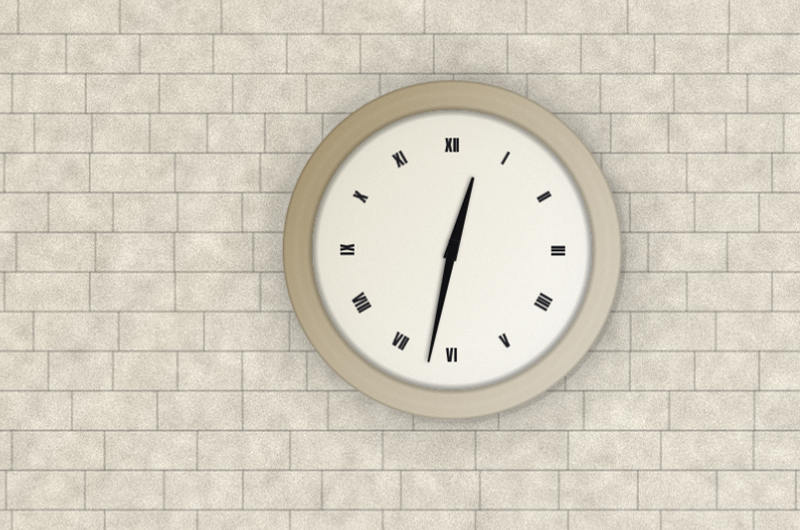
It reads 12,32
